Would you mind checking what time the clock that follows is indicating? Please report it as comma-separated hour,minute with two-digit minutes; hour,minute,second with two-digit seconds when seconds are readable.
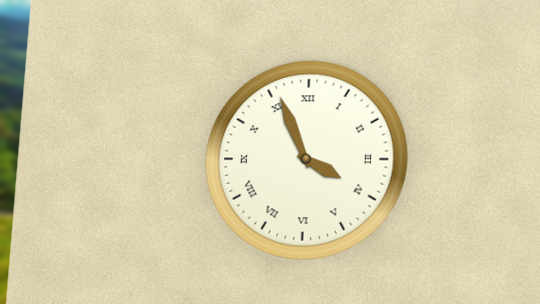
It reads 3,56
